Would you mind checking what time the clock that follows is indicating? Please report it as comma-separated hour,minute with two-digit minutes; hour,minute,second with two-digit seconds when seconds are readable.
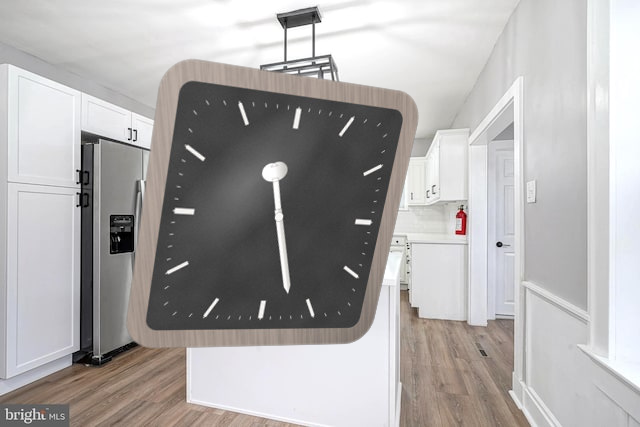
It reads 11,27
